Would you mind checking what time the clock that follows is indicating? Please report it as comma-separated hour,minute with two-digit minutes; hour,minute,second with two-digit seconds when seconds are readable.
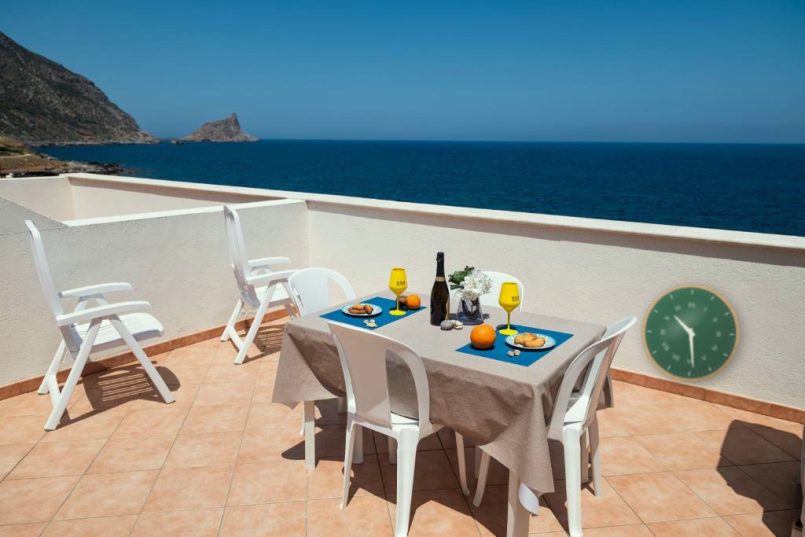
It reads 10,29
